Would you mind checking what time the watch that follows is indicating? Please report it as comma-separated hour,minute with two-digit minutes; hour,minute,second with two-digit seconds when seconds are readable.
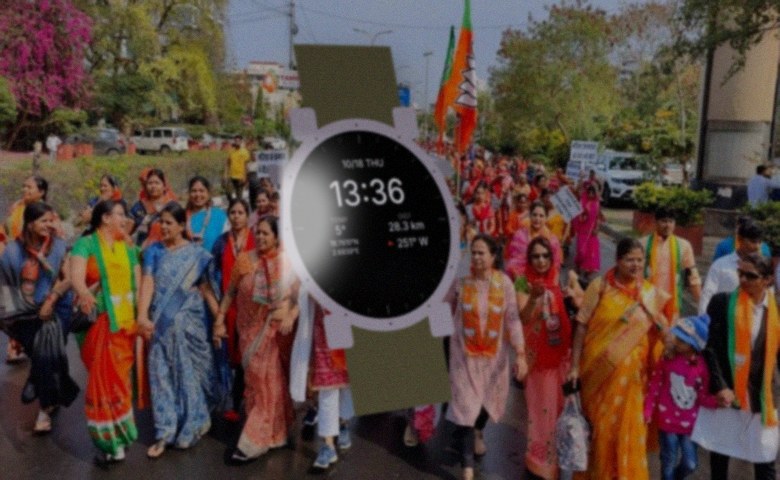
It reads 13,36
